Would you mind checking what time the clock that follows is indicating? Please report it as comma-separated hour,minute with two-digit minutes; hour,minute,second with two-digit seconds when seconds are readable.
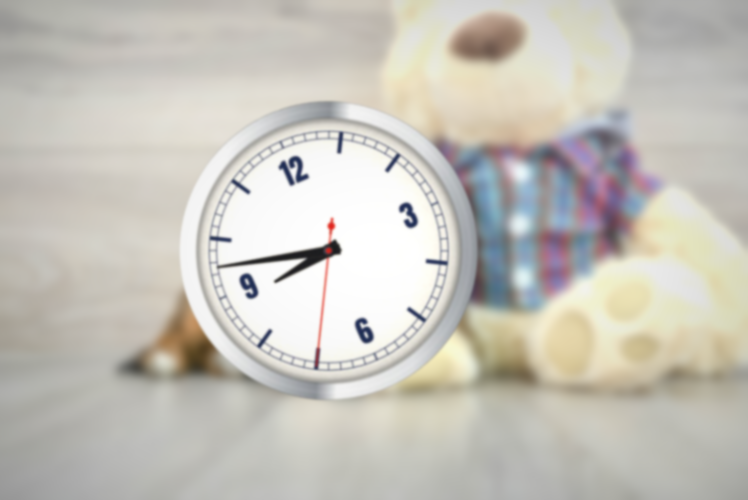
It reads 8,47,35
